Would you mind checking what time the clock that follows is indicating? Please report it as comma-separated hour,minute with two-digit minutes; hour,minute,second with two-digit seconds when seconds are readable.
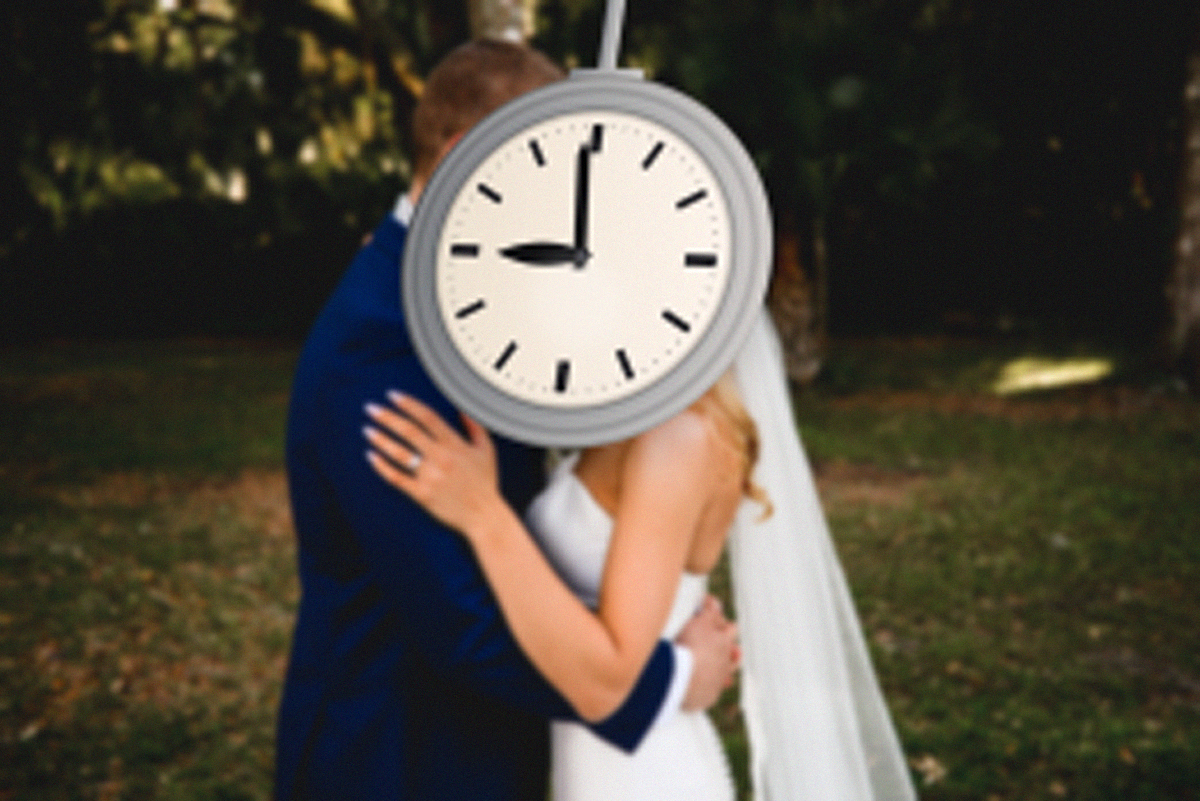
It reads 8,59
